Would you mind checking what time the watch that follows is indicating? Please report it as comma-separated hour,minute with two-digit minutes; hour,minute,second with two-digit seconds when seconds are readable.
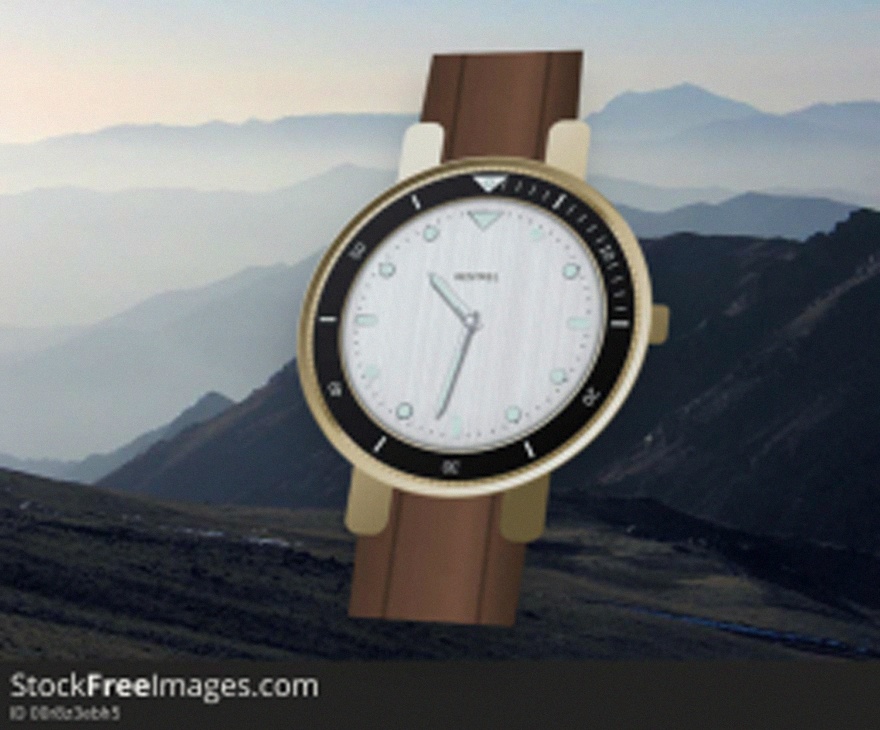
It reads 10,32
